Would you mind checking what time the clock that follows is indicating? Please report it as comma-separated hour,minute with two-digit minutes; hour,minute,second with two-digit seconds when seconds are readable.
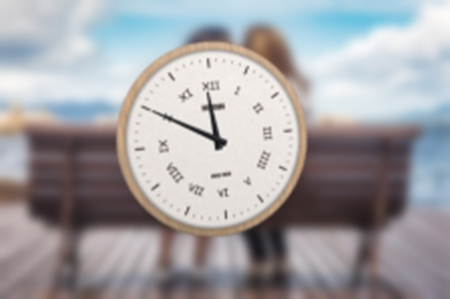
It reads 11,50
